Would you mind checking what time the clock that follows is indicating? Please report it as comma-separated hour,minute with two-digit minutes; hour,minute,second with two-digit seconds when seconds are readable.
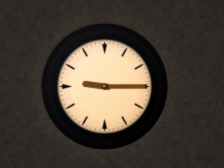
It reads 9,15
